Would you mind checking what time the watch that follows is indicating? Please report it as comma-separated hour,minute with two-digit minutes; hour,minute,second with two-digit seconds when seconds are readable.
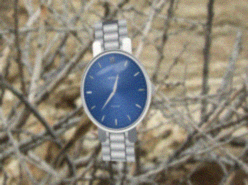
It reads 12,37
